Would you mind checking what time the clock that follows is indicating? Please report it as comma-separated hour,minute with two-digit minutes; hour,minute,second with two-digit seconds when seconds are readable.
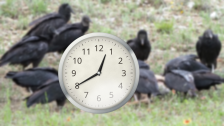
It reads 12,40
